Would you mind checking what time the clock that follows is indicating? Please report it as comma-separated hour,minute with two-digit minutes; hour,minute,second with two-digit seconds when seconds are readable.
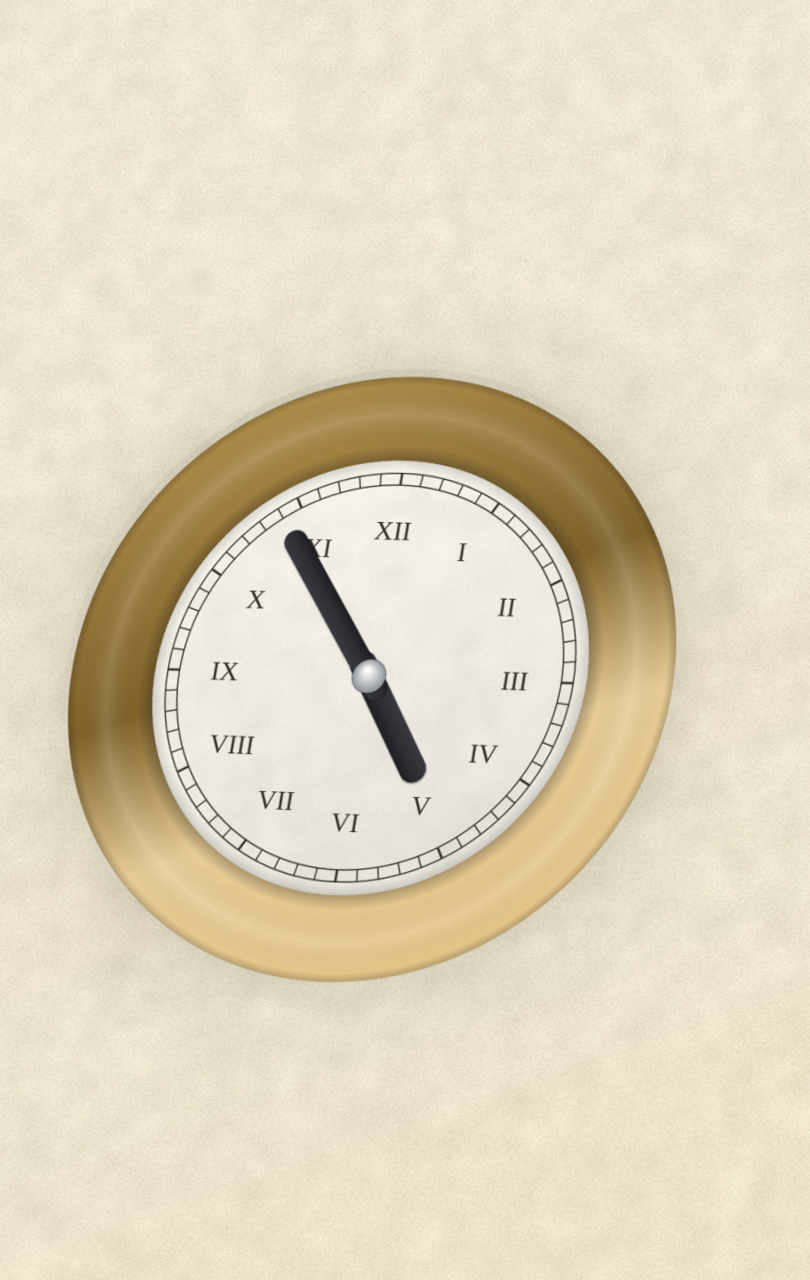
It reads 4,54
